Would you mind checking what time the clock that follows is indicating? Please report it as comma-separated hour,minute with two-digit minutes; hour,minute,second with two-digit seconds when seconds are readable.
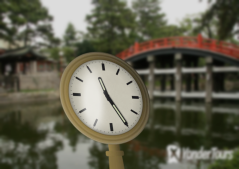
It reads 11,25
